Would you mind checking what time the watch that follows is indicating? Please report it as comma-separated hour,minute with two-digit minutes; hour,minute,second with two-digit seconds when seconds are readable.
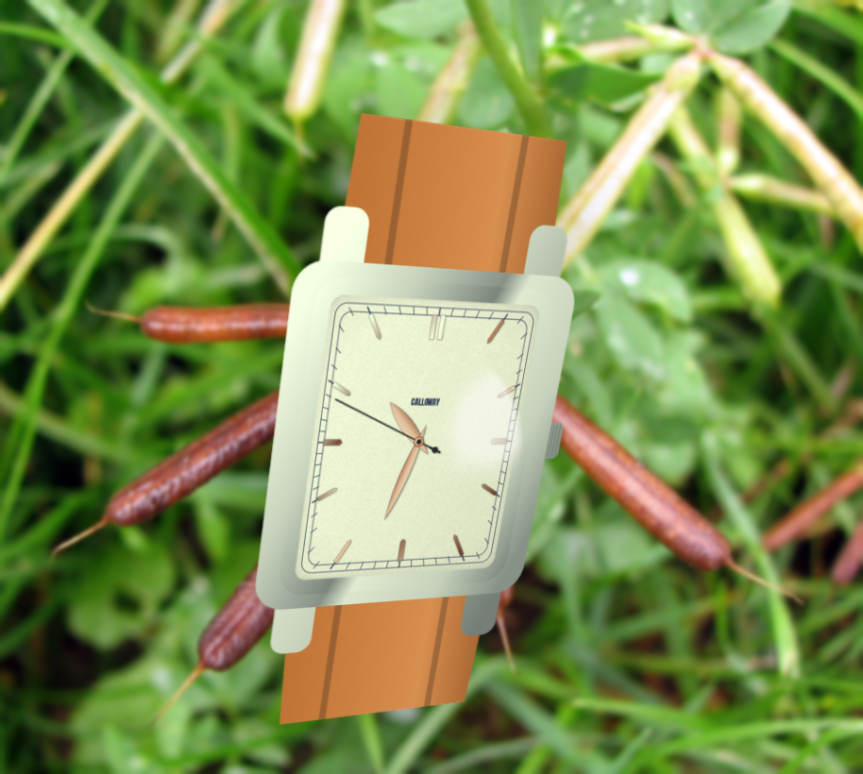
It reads 10,32,49
